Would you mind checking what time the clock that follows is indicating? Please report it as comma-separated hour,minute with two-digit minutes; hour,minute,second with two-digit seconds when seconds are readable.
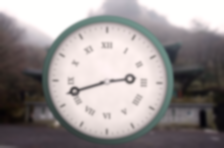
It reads 2,42
